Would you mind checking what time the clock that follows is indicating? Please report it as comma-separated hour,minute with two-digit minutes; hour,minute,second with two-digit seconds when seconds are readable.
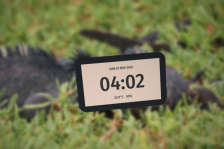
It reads 4,02
